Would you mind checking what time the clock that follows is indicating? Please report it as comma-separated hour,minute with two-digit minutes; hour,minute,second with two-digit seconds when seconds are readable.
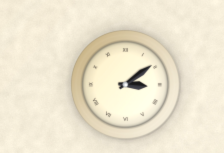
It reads 3,09
